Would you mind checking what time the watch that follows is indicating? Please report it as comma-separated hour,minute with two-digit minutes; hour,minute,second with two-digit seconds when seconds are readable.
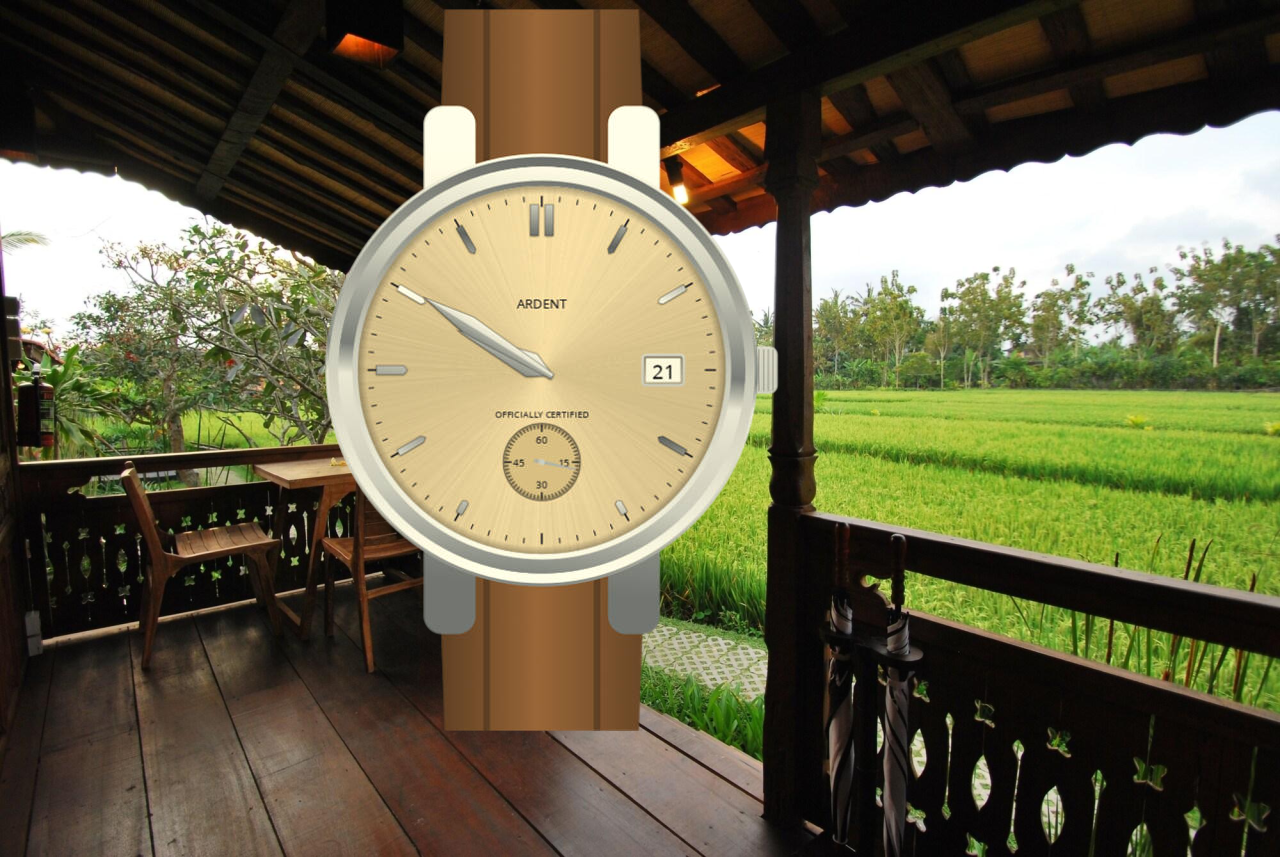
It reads 9,50,17
